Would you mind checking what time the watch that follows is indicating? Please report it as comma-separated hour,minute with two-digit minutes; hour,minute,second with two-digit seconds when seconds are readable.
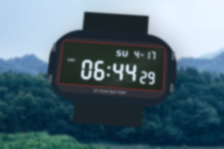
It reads 6,44,29
